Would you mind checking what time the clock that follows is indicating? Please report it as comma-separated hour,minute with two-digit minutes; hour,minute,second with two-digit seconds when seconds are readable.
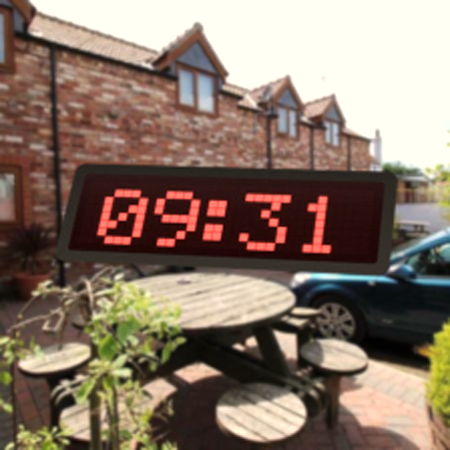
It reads 9,31
